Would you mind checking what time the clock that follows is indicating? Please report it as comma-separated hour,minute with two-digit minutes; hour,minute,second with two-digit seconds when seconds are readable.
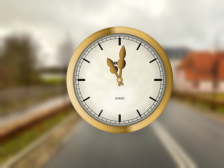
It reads 11,01
